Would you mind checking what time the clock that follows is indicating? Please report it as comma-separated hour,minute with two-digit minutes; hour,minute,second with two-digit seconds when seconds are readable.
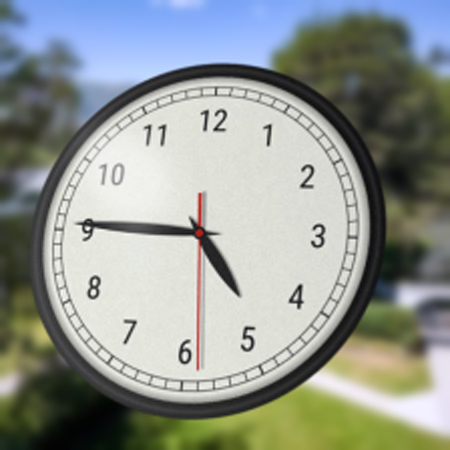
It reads 4,45,29
